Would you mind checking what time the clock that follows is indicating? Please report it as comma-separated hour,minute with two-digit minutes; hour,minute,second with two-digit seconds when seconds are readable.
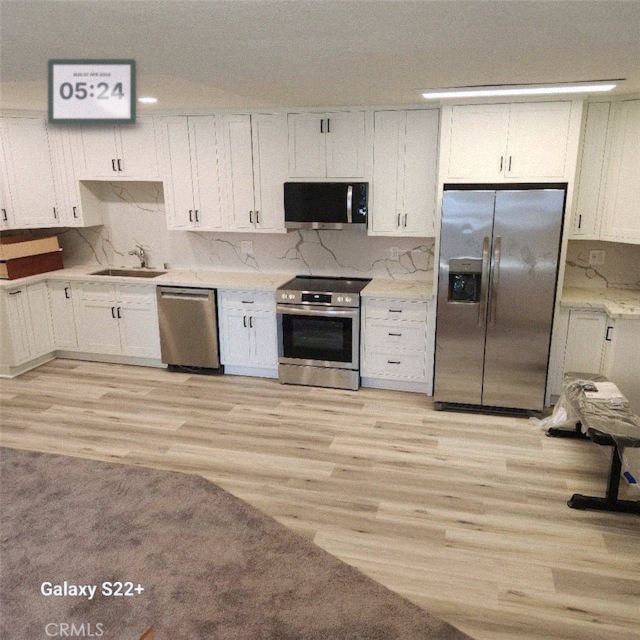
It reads 5,24
